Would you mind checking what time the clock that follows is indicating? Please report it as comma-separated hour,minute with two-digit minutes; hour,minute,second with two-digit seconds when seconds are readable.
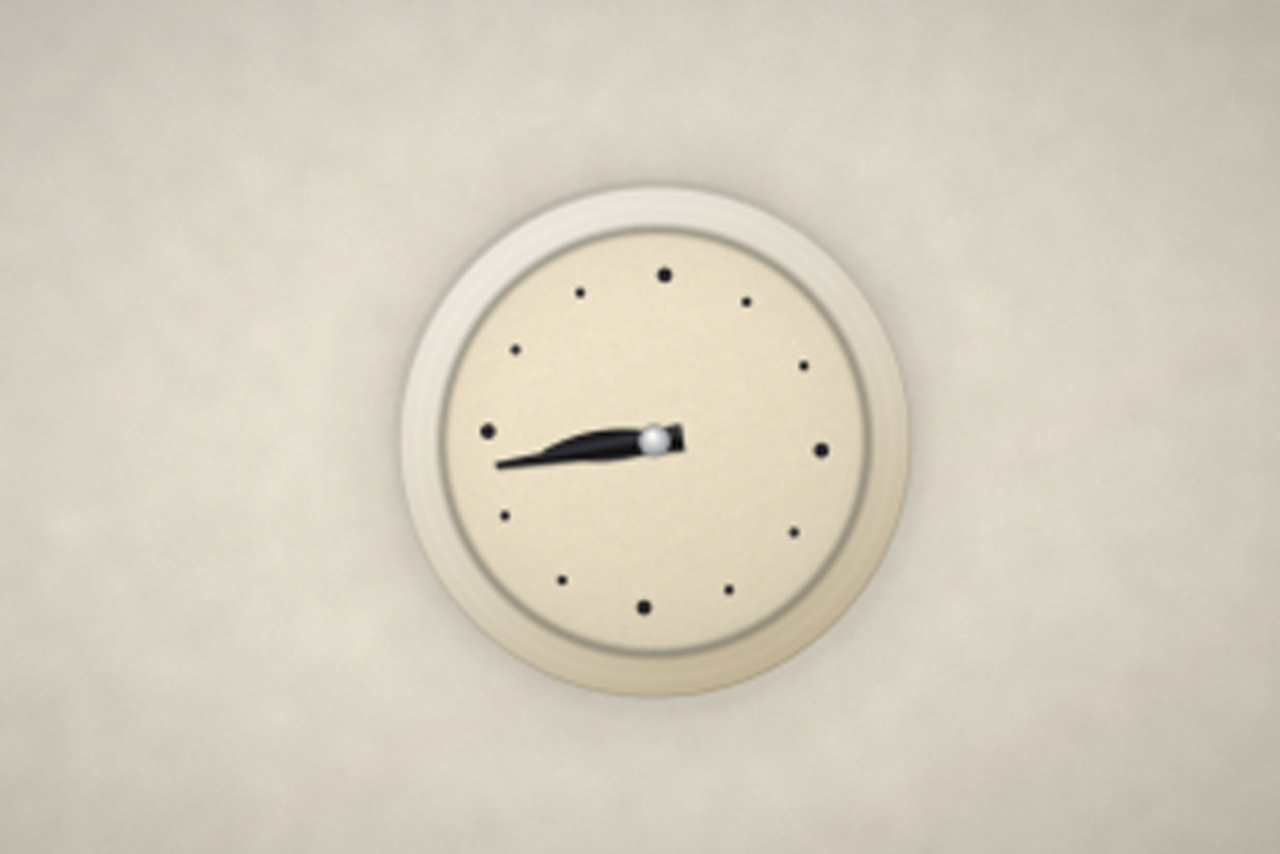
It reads 8,43
